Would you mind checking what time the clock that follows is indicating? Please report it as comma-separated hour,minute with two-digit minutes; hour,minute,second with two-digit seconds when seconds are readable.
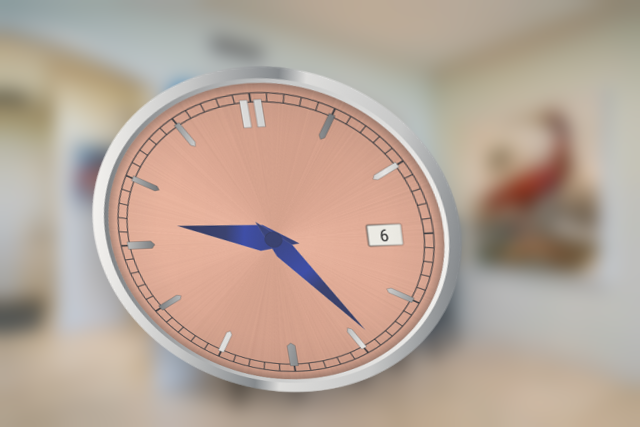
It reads 9,24
